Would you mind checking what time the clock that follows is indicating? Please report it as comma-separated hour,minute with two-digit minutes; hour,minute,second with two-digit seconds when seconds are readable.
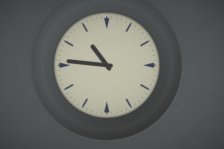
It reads 10,46
